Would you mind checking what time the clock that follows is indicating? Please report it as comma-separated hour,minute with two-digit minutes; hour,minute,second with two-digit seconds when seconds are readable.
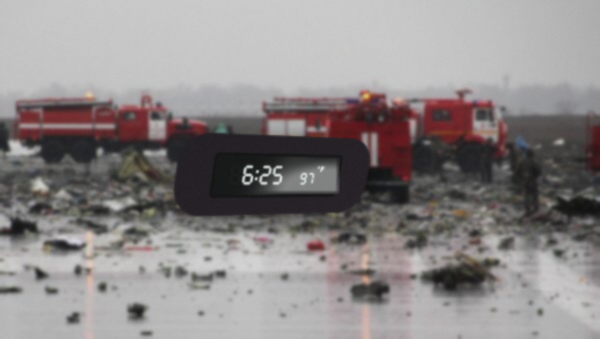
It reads 6,25
